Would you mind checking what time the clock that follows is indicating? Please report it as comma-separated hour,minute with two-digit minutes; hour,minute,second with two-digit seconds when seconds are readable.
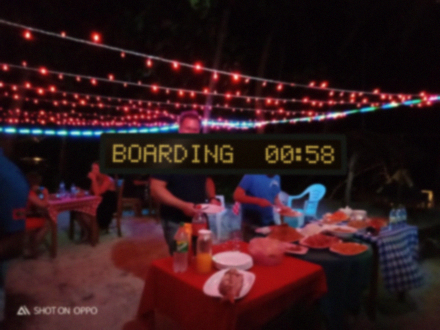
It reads 0,58
